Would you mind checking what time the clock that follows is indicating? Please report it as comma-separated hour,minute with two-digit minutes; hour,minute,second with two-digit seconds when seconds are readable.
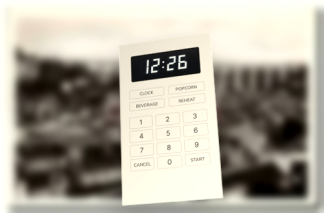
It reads 12,26
